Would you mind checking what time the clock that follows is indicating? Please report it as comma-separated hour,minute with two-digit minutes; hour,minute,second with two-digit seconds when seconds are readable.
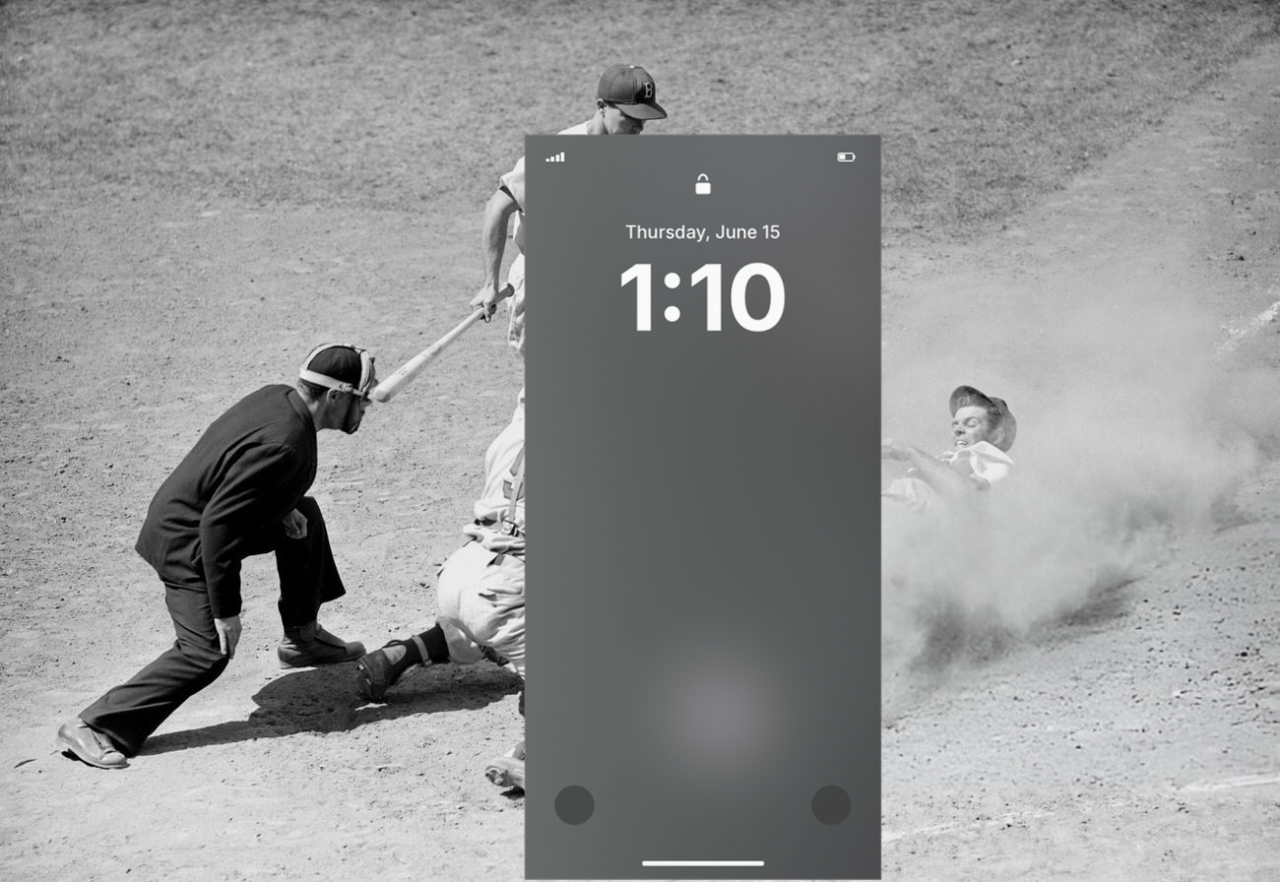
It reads 1,10
